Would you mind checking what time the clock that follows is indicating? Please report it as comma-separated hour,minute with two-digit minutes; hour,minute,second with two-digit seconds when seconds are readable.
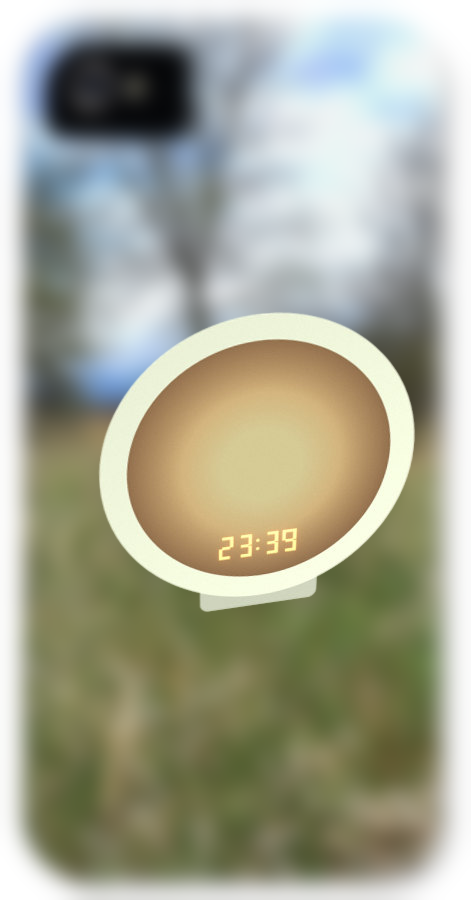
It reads 23,39
